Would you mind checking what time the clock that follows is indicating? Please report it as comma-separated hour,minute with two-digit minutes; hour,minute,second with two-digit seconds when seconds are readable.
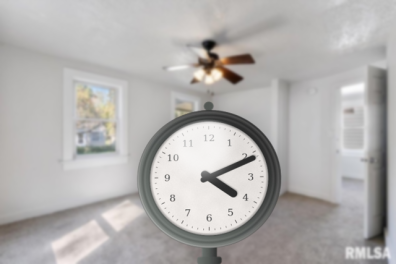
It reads 4,11
